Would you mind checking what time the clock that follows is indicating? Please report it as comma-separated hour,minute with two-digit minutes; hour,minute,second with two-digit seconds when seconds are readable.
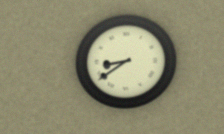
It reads 8,39
